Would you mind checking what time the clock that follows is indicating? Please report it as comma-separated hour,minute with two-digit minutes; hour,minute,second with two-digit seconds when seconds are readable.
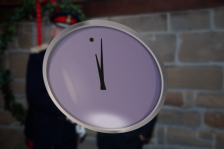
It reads 12,02
